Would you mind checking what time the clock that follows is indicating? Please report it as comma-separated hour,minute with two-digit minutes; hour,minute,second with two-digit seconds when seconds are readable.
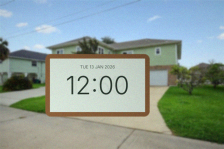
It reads 12,00
